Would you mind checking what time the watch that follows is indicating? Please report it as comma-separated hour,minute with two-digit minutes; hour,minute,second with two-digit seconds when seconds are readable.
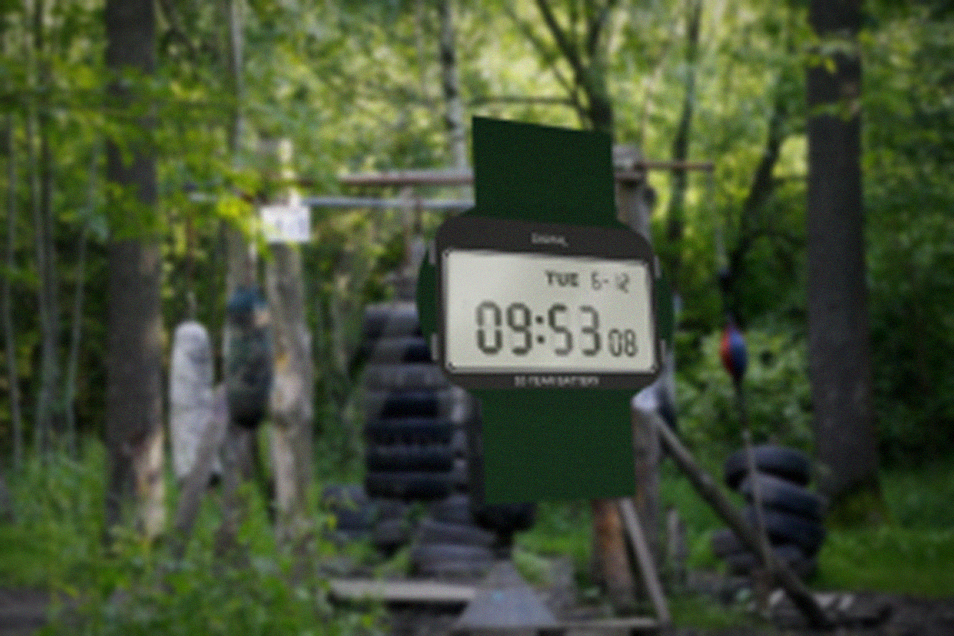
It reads 9,53,08
